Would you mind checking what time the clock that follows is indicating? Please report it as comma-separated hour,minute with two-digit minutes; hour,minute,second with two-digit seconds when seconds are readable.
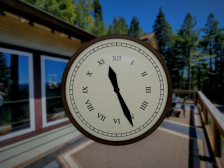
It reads 11,26
